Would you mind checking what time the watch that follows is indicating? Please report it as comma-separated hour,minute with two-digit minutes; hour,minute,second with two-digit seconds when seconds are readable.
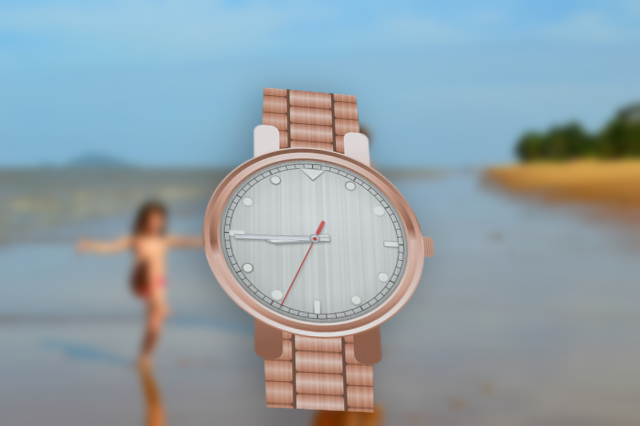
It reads 8,44,34
